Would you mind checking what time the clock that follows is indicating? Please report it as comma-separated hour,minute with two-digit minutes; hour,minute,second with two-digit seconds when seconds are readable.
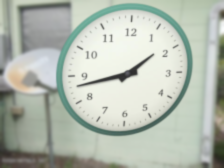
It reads 1,43
